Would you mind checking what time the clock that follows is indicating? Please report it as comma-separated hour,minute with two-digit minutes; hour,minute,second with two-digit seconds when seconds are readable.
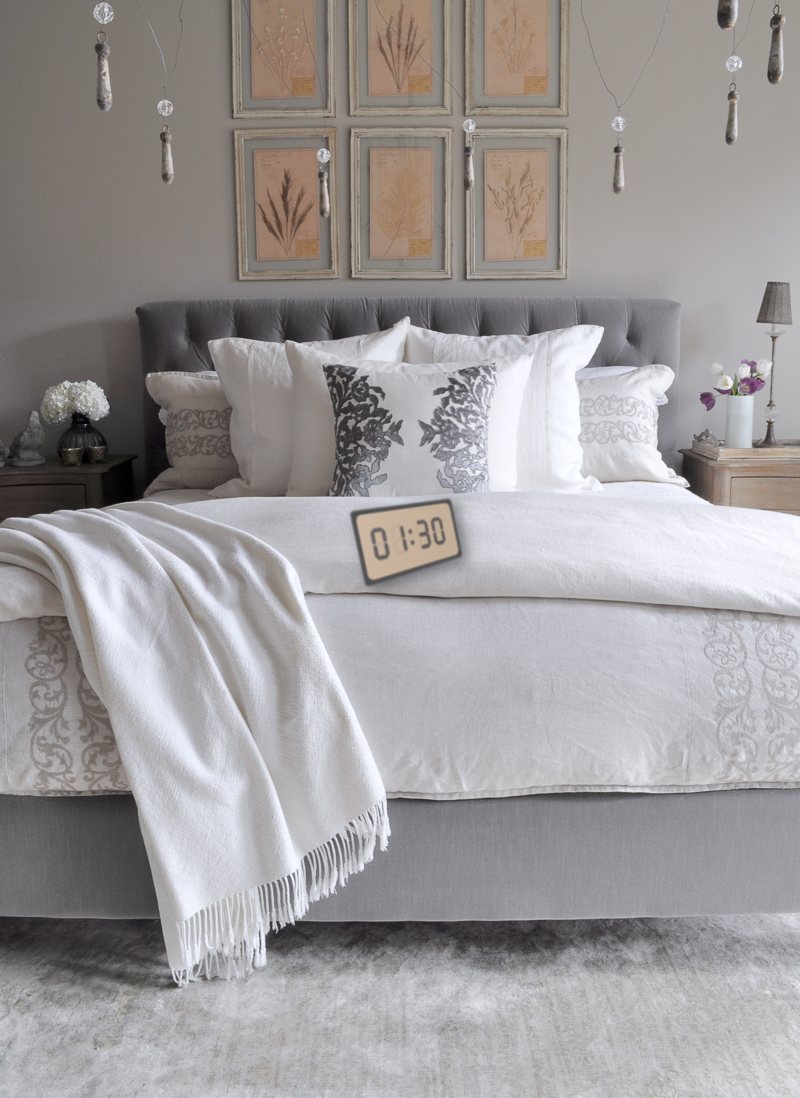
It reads 1,30
